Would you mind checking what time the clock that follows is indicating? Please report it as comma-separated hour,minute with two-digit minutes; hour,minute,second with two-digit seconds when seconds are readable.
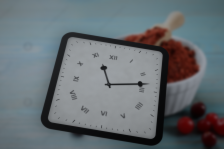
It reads 11,13
